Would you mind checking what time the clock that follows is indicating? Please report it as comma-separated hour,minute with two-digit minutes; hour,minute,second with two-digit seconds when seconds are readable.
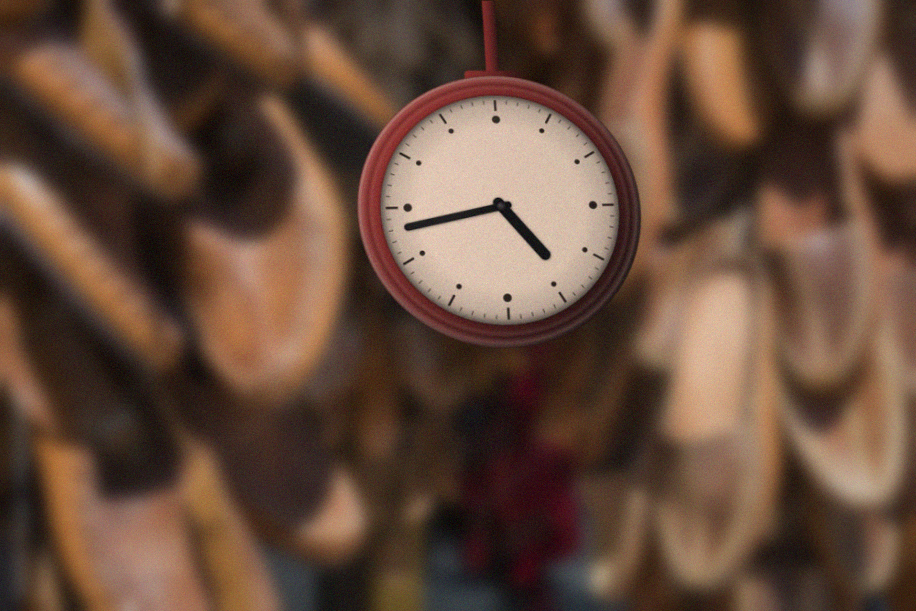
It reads 4,43
